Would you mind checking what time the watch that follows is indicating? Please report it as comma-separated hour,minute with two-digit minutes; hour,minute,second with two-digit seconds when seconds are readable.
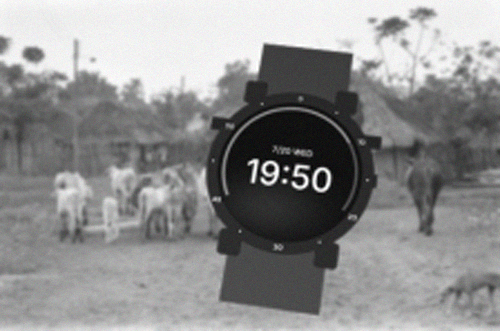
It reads 19,50
